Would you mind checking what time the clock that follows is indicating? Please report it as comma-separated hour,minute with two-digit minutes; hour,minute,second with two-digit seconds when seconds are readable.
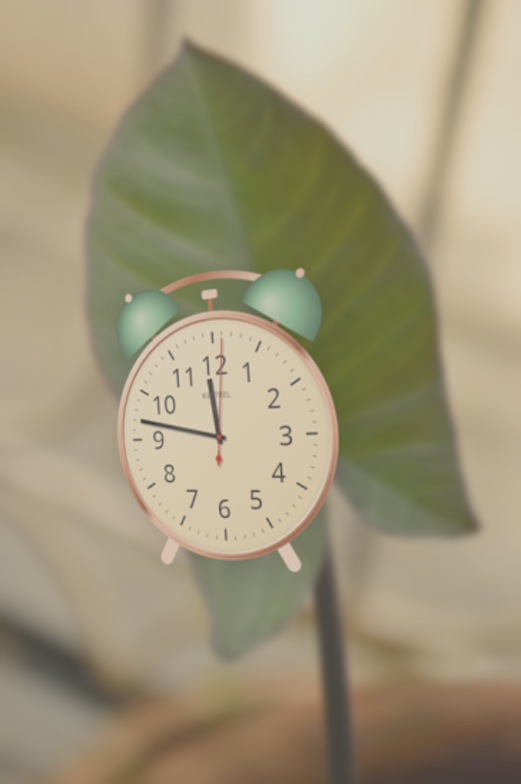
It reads 11,47,01
